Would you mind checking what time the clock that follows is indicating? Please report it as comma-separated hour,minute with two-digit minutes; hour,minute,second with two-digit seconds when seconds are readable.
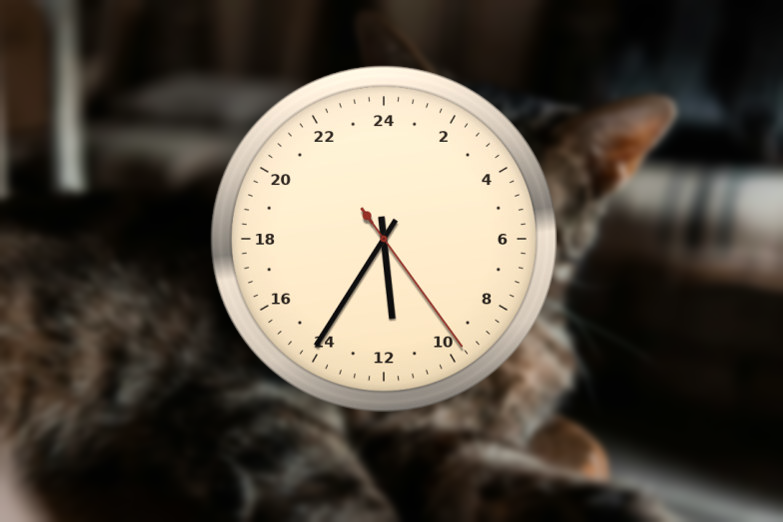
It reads 11,35,24
